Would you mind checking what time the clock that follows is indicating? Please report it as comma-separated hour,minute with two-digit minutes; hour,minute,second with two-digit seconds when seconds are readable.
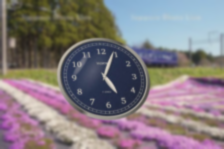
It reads 5,04
